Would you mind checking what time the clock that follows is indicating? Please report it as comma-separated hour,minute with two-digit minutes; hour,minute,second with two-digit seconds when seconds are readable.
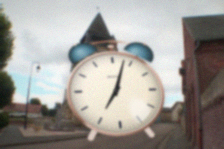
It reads 7,03
